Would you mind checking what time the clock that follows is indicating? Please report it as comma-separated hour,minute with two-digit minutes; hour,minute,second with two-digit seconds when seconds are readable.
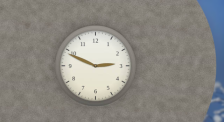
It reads 2,49
